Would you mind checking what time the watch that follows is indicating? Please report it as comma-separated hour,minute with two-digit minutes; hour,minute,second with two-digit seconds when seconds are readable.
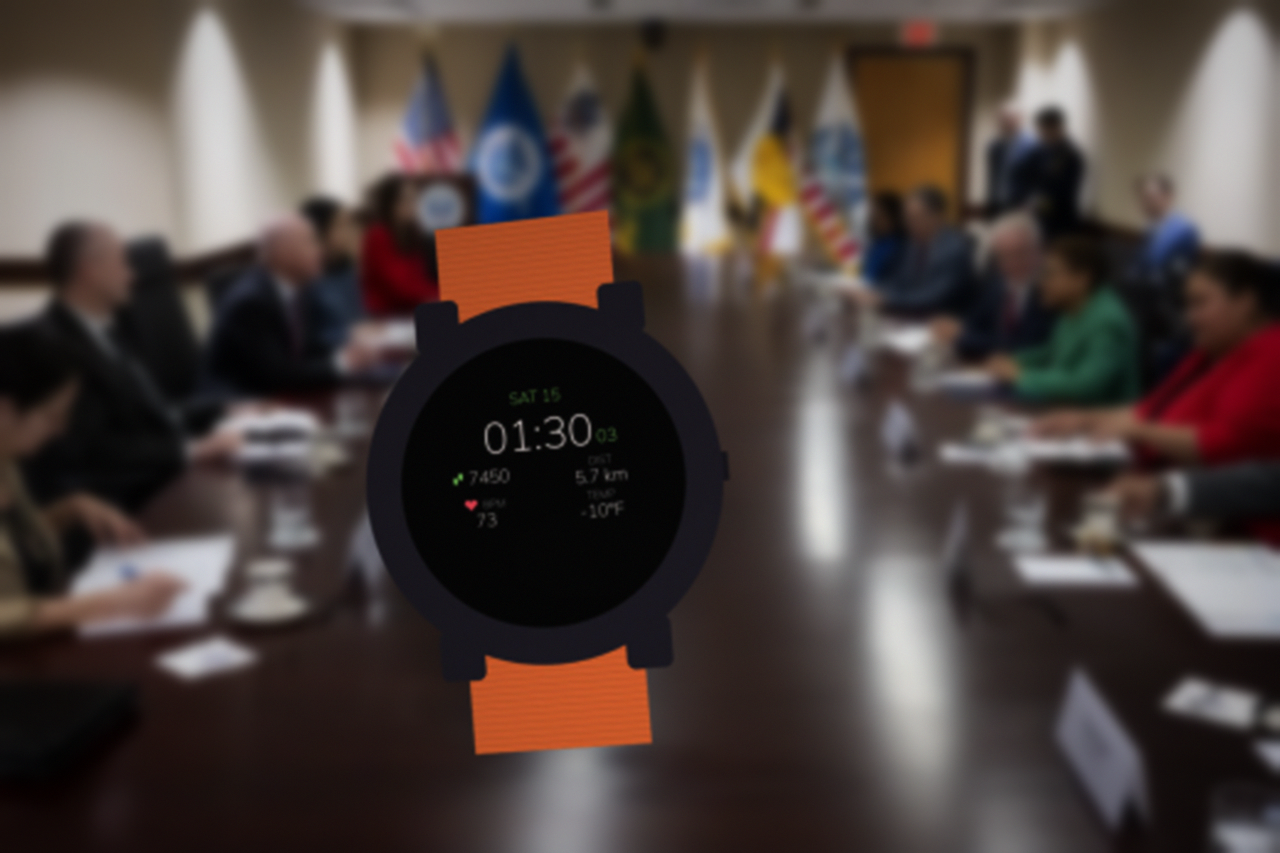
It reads 1,30
